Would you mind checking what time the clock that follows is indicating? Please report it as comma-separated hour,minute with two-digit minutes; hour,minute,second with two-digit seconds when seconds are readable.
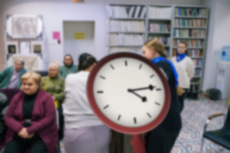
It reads 4,14
